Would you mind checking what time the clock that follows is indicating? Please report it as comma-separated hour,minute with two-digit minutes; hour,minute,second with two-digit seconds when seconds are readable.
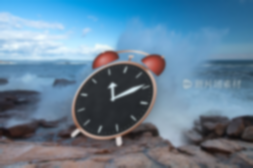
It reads 11,09
